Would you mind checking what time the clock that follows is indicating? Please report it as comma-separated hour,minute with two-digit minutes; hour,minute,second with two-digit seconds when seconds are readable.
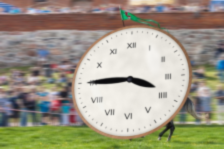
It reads 3,45
